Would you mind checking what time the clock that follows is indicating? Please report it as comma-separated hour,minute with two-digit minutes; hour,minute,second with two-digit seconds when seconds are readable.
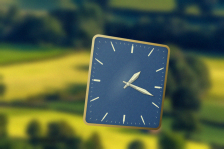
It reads 1,18
